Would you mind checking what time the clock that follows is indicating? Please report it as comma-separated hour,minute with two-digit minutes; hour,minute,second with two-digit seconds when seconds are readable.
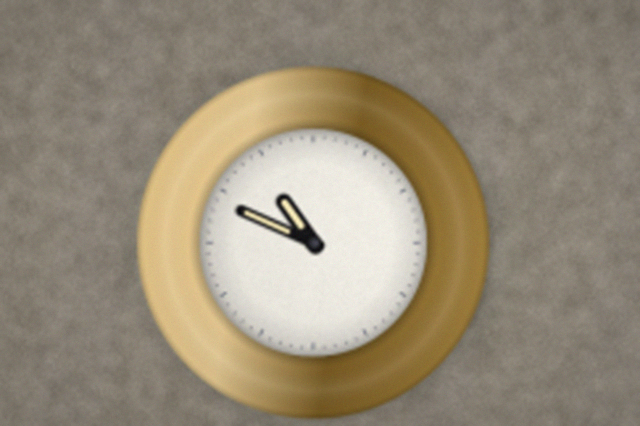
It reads 10,49
